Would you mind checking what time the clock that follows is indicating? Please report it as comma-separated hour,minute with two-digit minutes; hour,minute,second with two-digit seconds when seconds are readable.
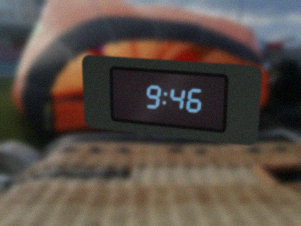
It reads 9,46
